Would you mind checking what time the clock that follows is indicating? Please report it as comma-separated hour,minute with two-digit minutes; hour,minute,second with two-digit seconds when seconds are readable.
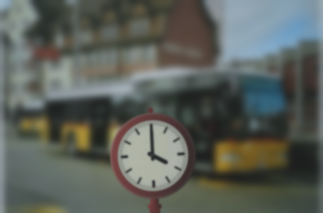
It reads 4,00
